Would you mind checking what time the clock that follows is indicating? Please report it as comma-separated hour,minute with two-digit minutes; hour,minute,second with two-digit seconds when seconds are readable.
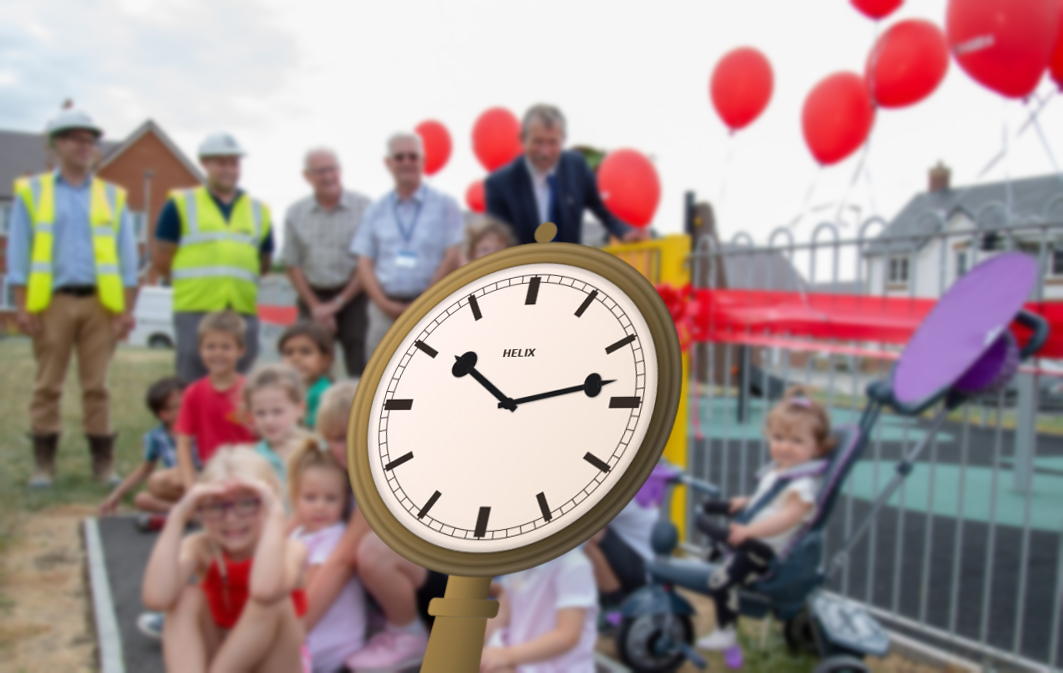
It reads 10,13
